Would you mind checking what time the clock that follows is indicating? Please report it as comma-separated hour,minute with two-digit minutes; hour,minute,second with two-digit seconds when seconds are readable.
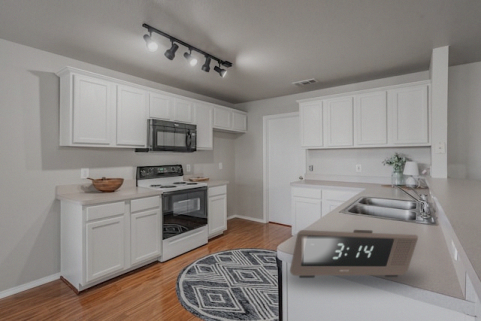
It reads 3,14
